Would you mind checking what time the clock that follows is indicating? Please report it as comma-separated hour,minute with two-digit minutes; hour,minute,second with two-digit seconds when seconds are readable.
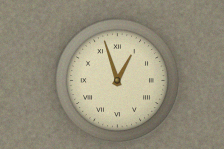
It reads 12,57
